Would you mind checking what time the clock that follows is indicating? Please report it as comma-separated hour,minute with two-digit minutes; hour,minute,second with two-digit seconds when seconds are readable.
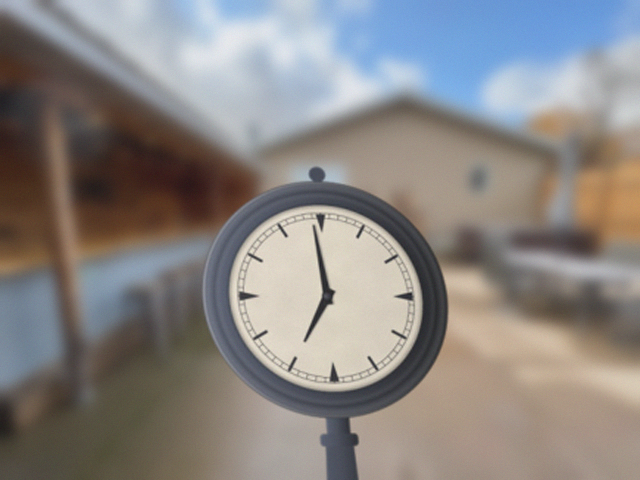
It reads 6,59
